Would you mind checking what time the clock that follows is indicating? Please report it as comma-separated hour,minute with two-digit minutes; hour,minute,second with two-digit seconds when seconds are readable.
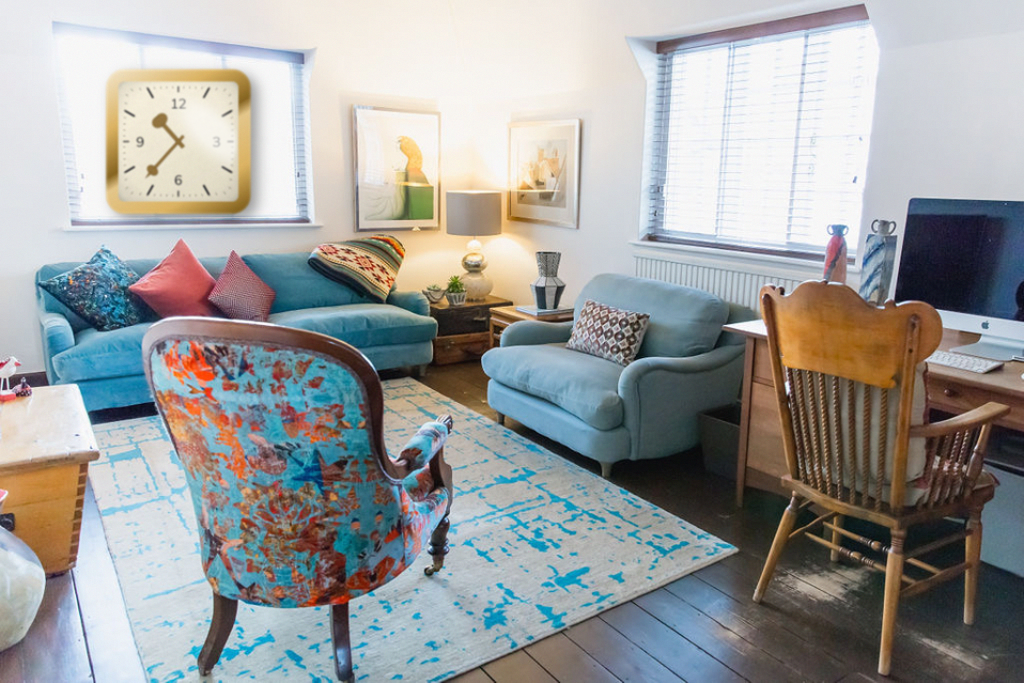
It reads 10,37
